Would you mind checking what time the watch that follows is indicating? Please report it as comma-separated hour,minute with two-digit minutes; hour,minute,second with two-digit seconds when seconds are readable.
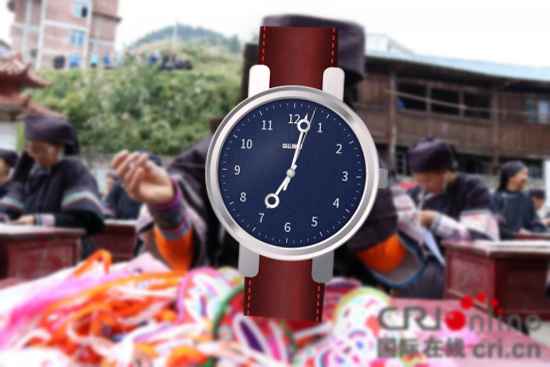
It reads 7,02,03
